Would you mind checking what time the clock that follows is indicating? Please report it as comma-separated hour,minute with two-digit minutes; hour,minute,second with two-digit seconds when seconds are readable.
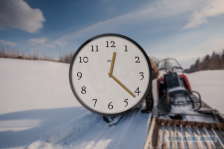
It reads 12,22
